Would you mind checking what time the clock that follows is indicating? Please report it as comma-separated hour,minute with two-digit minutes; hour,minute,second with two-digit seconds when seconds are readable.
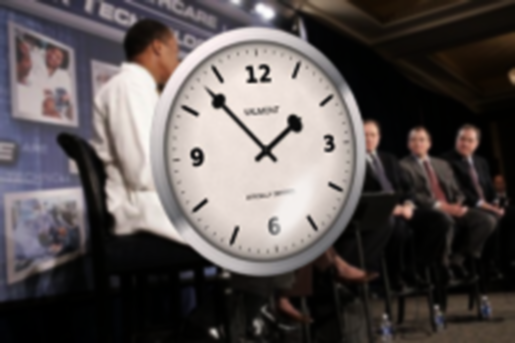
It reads 1,53
